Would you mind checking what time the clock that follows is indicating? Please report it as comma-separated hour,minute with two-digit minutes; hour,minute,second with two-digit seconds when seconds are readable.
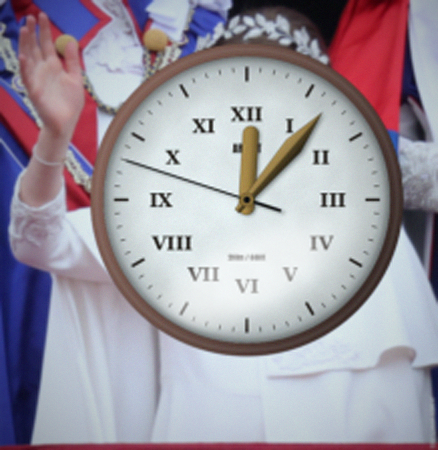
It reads 12,06,48
